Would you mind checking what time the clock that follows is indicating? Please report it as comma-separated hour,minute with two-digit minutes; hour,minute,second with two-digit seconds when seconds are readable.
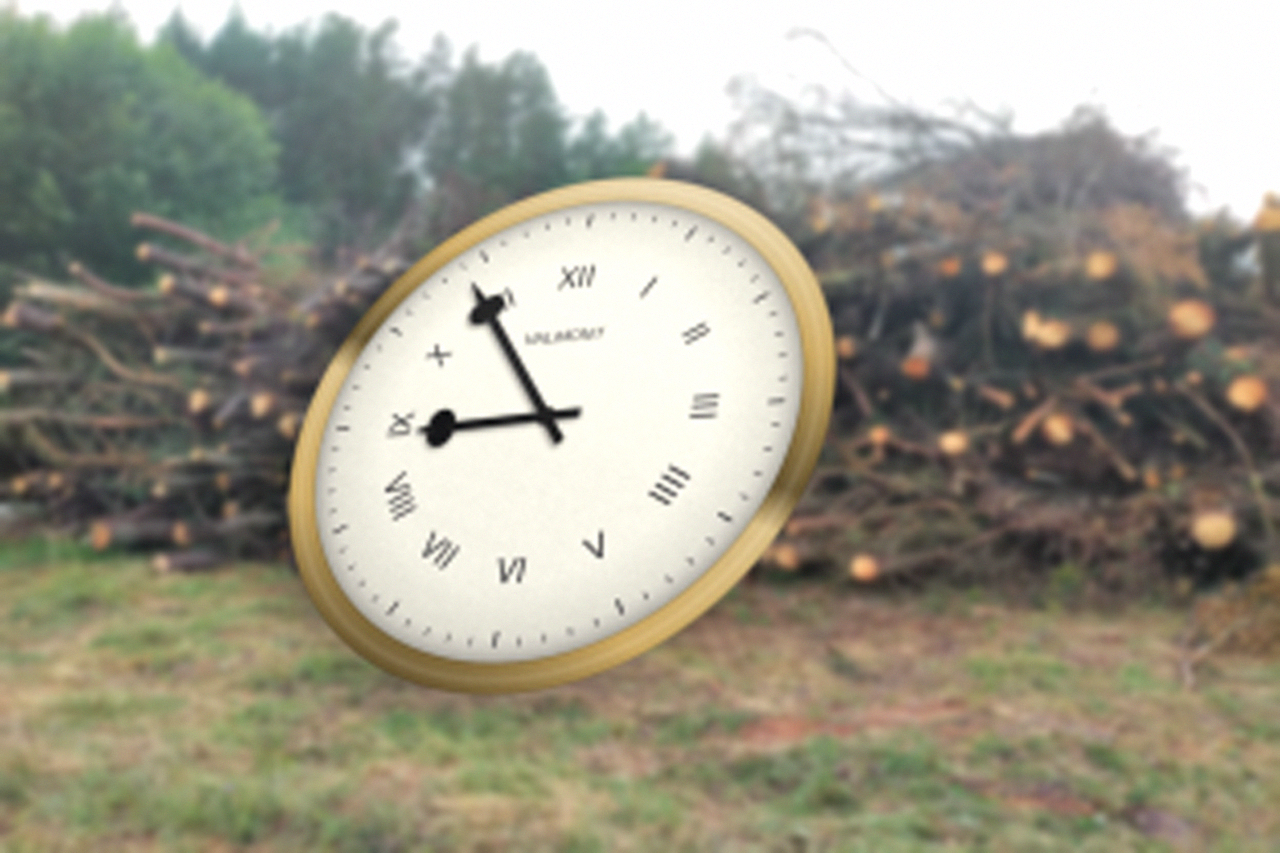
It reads 8,54
